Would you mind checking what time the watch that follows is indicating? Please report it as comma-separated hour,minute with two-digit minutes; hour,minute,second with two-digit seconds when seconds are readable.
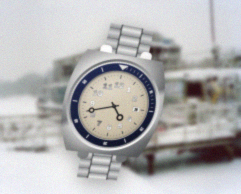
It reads 4,42
